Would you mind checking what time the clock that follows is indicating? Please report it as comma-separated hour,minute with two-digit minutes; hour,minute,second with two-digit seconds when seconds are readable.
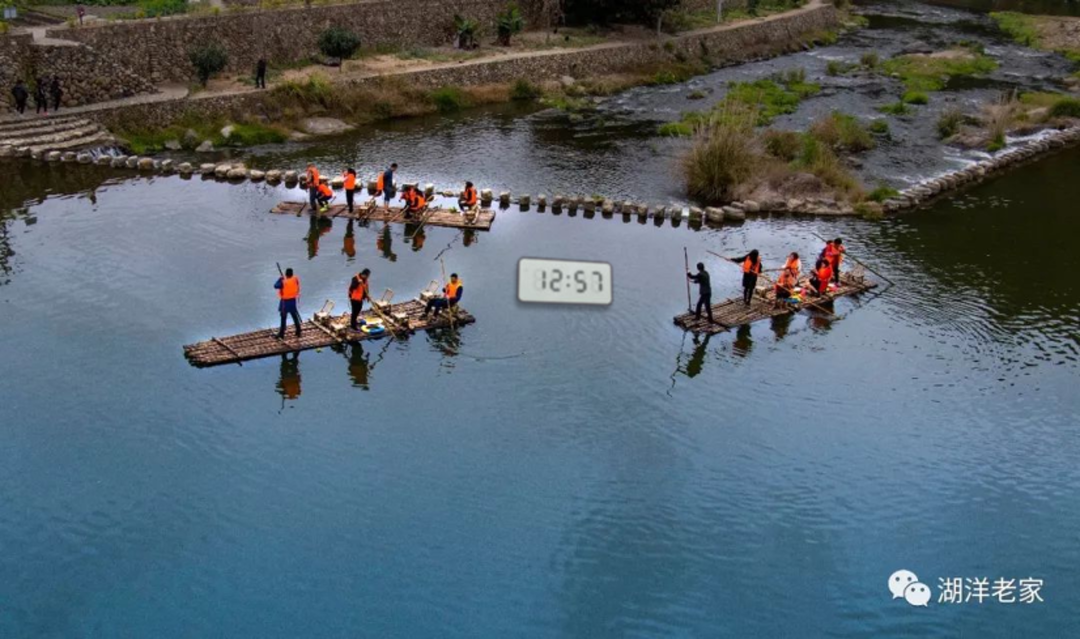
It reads 12,57
